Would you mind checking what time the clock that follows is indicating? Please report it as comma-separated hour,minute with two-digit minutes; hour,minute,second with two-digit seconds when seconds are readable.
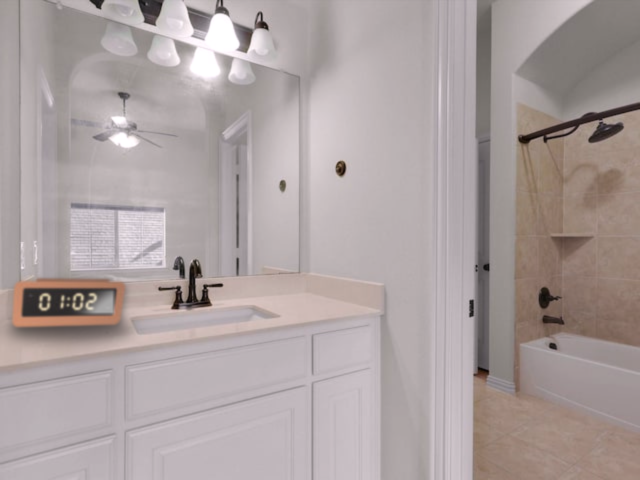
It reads 1,02
